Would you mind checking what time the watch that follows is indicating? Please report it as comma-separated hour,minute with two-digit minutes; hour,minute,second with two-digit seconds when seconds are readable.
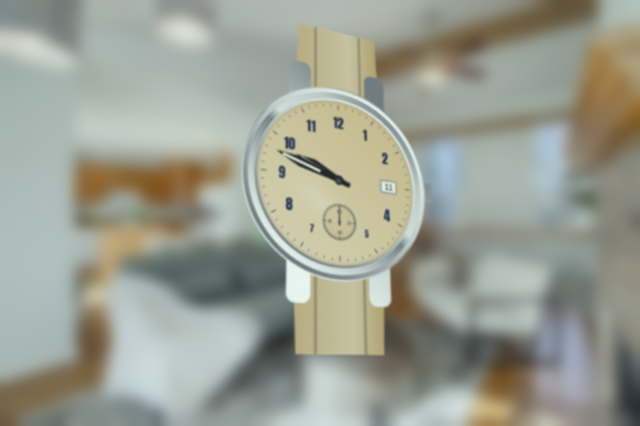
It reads 9,48
